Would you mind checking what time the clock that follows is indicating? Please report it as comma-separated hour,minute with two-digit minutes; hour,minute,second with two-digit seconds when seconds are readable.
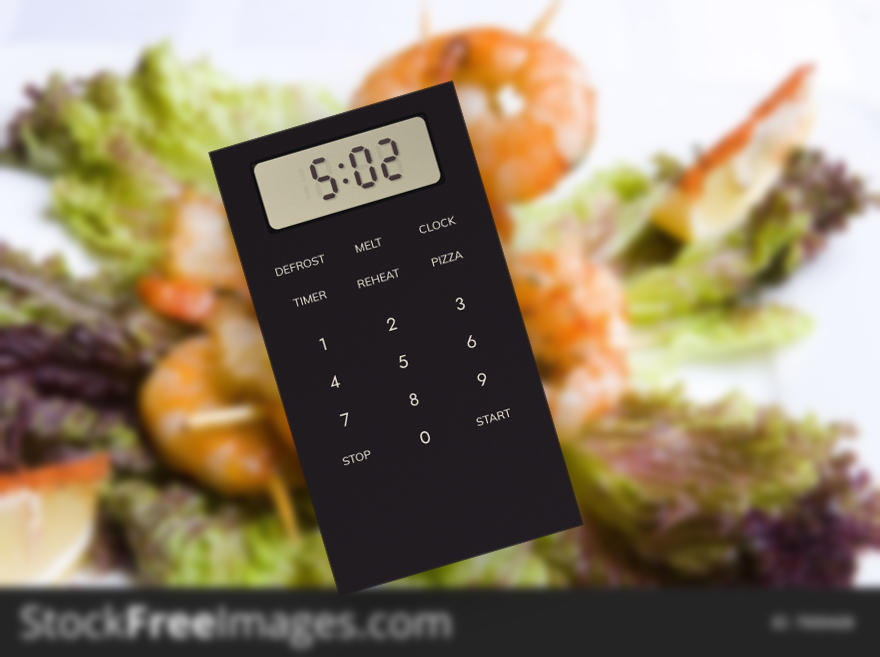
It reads 5,02
